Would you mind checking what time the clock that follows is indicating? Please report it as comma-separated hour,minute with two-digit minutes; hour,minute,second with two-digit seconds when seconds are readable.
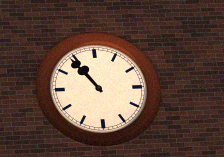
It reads 10,54
